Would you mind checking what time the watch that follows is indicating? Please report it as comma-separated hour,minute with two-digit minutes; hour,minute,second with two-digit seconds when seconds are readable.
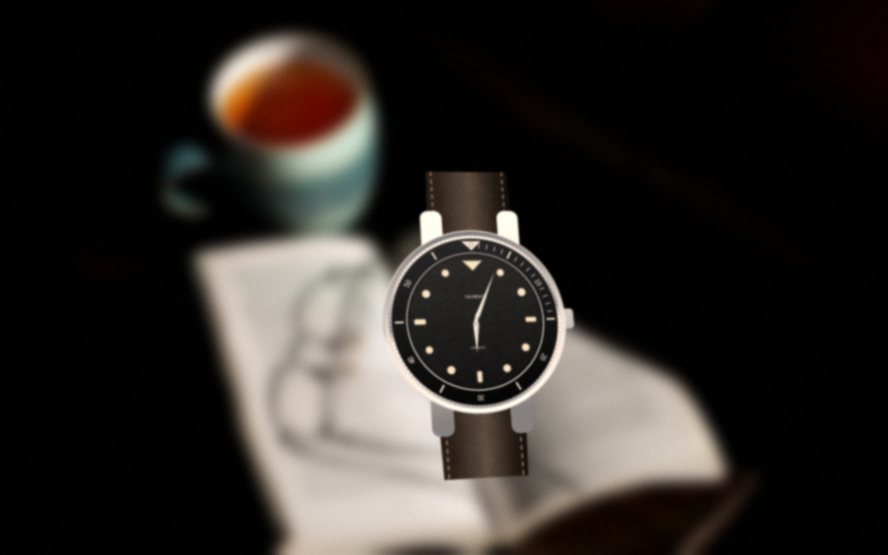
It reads 6,04
